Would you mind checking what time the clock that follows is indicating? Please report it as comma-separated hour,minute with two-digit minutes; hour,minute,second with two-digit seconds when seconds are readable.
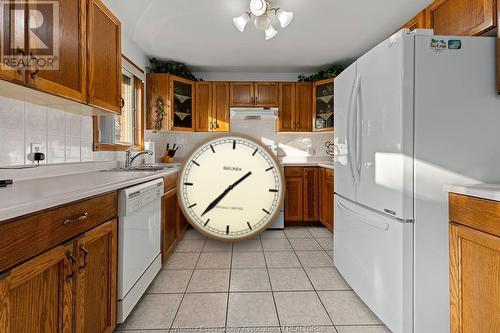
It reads 1,37
